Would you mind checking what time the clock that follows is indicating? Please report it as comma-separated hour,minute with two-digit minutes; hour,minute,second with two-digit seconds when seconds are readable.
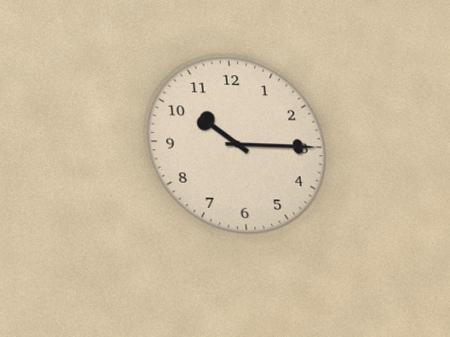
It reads 10,15
